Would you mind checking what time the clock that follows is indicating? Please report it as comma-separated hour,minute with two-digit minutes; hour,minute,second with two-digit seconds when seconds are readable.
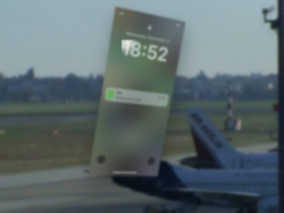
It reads 18,52
